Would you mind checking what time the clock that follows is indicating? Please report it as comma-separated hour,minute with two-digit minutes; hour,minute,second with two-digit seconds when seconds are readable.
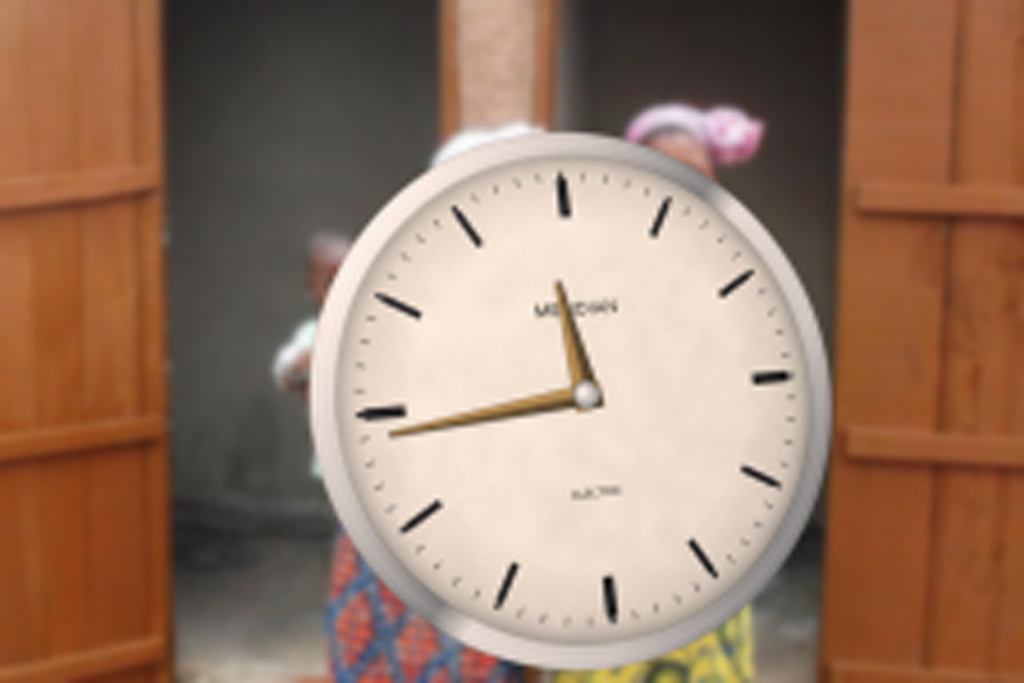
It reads 11,44
